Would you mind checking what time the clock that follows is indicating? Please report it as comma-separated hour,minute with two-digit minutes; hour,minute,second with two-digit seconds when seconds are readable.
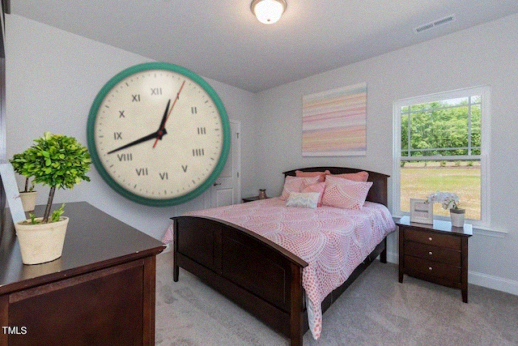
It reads 12,42,05
